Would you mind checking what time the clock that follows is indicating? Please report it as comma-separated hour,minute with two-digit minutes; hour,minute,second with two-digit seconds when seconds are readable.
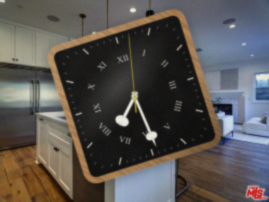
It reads 7,29,02
